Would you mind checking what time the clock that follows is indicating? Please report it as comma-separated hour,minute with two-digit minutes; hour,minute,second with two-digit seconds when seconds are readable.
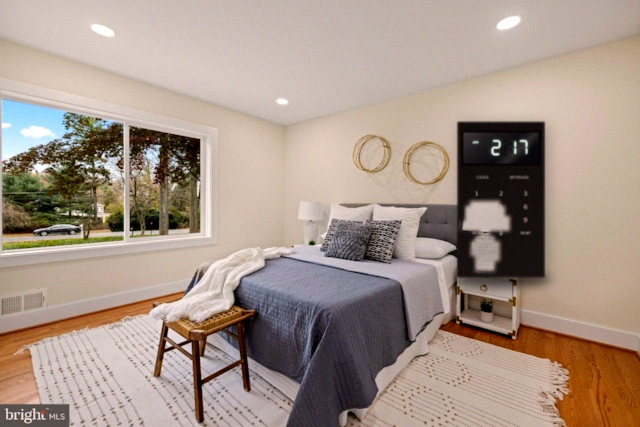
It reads 2,17
